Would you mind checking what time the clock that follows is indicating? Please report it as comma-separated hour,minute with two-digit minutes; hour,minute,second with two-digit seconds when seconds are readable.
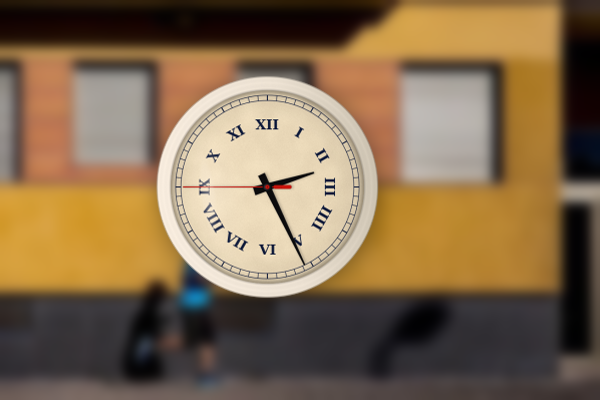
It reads 2,25,45
